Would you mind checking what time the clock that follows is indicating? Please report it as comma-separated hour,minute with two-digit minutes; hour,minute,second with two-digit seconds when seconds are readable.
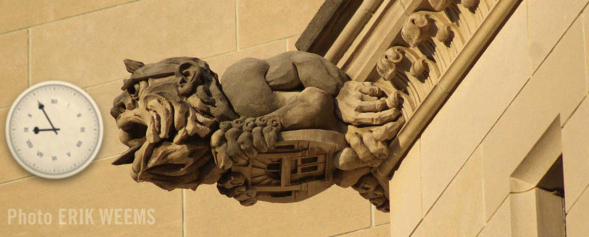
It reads 8,55
